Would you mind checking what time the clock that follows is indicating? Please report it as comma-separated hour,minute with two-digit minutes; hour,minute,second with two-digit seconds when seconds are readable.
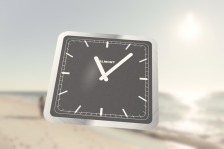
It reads 11,07
